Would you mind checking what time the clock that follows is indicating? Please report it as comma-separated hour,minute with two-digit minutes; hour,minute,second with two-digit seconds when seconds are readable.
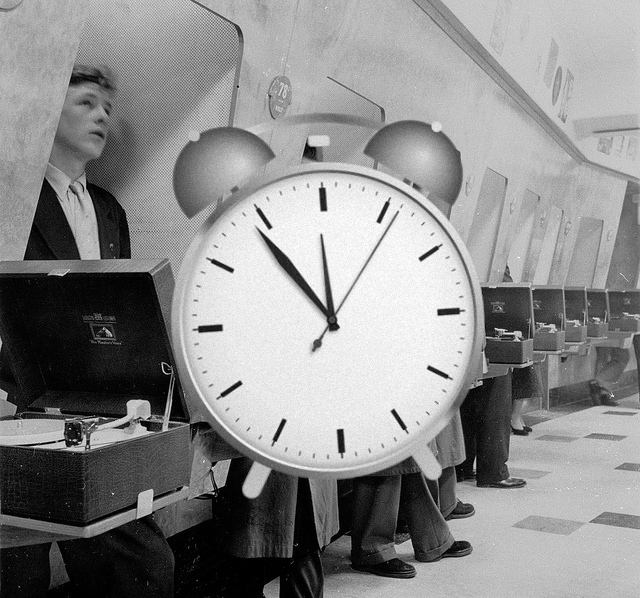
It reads 11,54,06
